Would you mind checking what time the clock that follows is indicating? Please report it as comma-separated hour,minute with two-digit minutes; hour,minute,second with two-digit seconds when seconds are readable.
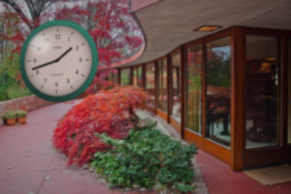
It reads 1,42
